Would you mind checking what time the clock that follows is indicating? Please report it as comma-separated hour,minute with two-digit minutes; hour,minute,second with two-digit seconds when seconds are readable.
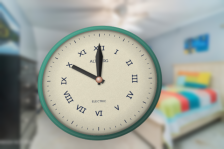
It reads 10,00
